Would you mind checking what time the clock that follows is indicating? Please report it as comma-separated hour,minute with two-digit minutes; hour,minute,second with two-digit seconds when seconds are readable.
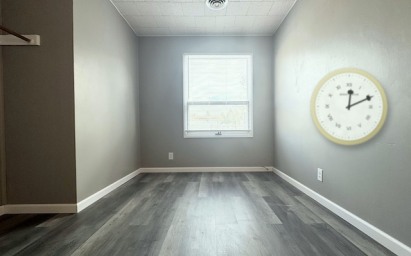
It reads 12,11
